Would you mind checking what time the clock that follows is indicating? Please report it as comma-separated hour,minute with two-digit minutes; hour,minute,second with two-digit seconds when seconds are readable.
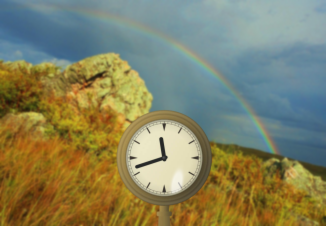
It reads 11,42
